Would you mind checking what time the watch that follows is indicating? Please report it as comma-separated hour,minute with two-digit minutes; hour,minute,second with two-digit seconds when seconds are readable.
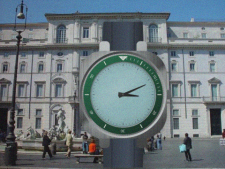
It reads 3,11
